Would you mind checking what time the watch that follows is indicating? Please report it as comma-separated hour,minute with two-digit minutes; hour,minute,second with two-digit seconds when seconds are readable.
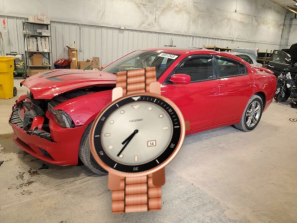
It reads 7,36
